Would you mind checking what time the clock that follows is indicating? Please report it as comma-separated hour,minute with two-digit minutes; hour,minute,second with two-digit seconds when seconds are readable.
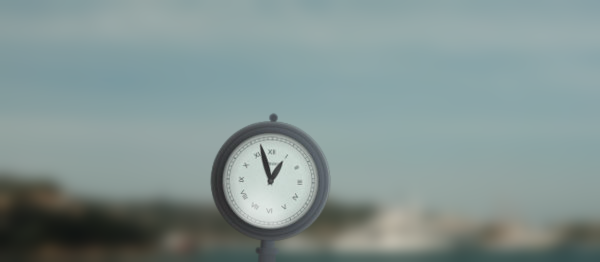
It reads 12,57
